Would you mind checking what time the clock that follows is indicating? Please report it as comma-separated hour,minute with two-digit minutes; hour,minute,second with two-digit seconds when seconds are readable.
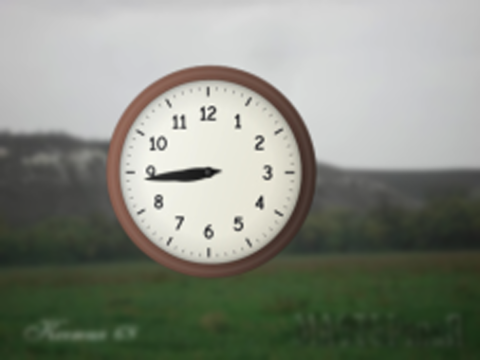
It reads 8,44
